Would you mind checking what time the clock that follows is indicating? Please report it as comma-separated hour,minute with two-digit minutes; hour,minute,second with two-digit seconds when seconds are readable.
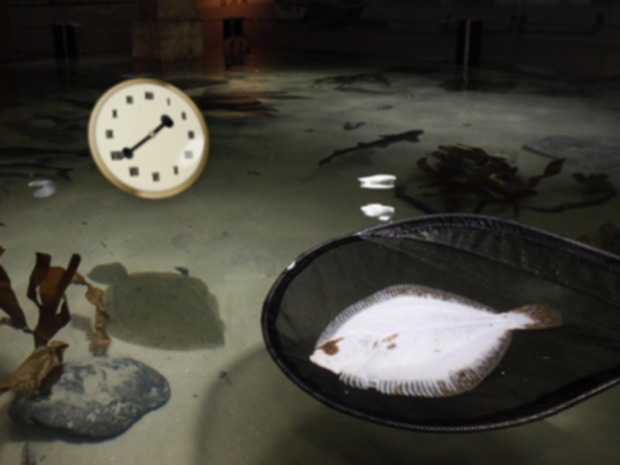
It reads 1,39
